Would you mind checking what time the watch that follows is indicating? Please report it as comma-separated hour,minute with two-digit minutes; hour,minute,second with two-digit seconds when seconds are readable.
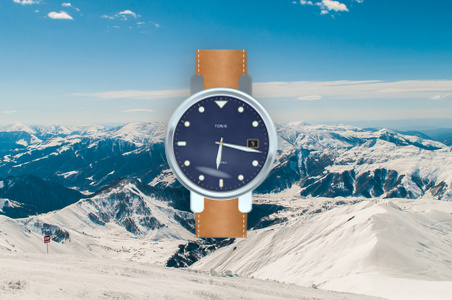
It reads 6,17
